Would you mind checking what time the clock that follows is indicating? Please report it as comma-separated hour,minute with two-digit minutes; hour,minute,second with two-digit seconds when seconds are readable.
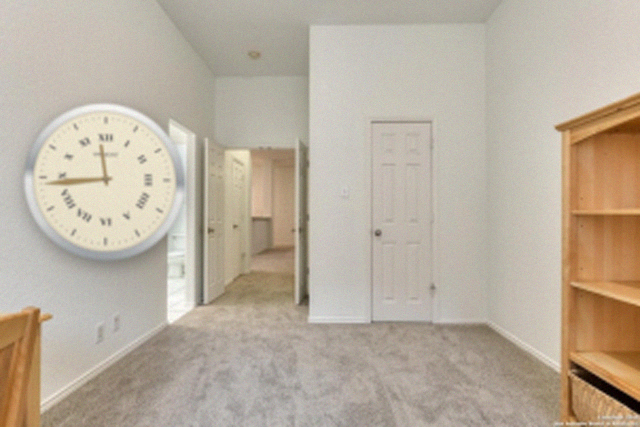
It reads 11,44
